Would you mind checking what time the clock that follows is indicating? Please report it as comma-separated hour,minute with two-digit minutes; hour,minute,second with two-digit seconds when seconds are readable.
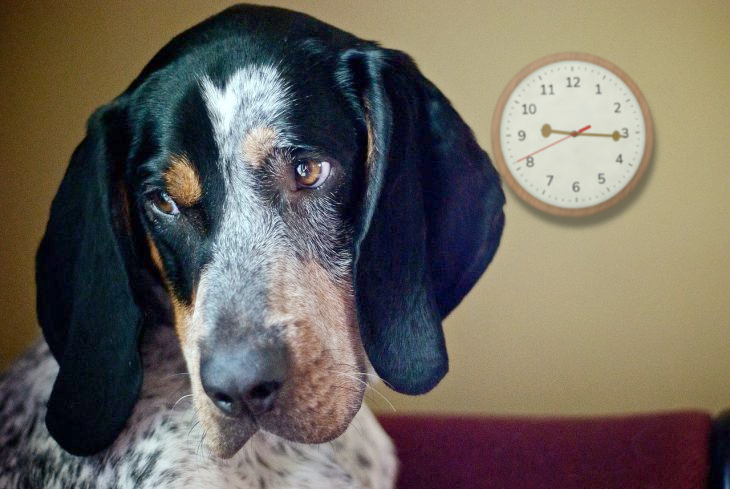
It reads 9,15,41
